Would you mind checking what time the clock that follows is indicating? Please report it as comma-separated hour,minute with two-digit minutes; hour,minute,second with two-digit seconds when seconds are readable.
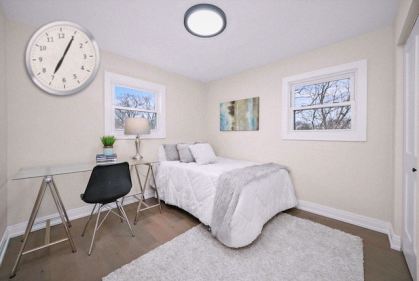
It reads 7,05
